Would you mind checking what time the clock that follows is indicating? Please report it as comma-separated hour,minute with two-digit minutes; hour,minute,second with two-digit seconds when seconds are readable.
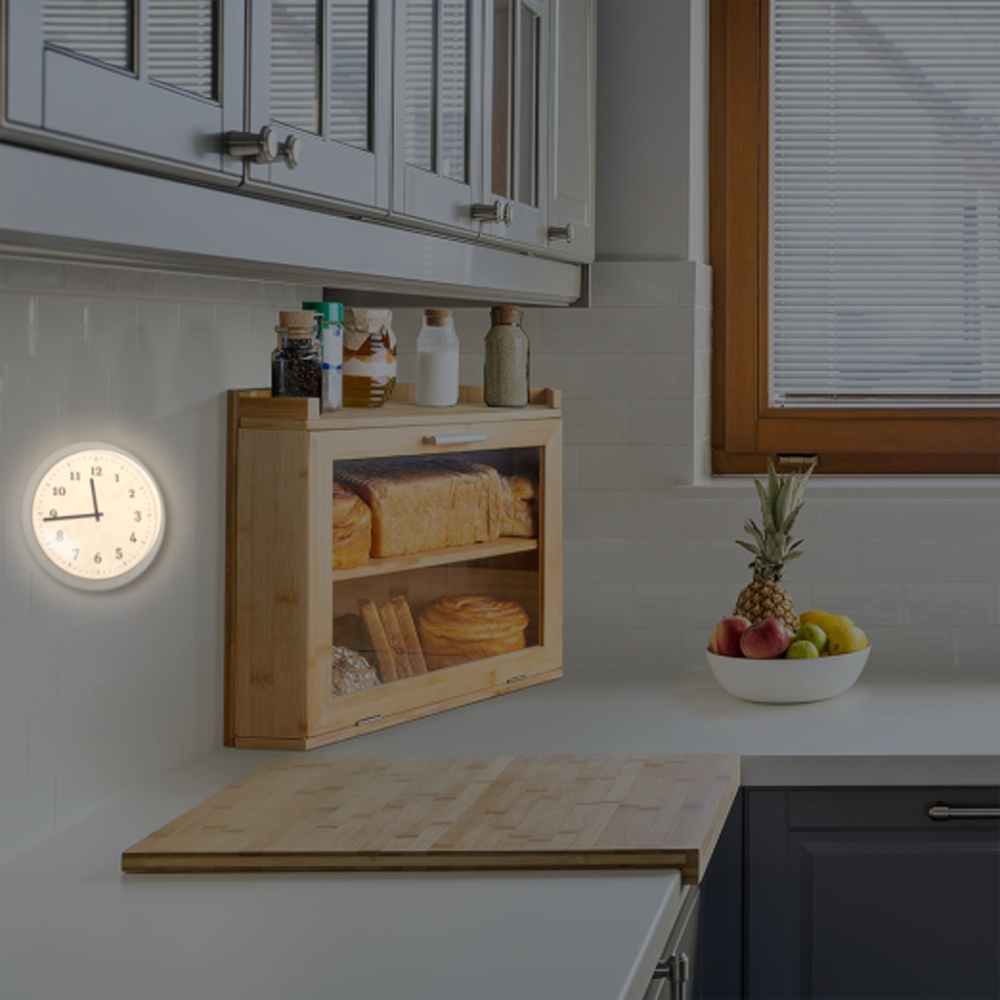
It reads 11,44
